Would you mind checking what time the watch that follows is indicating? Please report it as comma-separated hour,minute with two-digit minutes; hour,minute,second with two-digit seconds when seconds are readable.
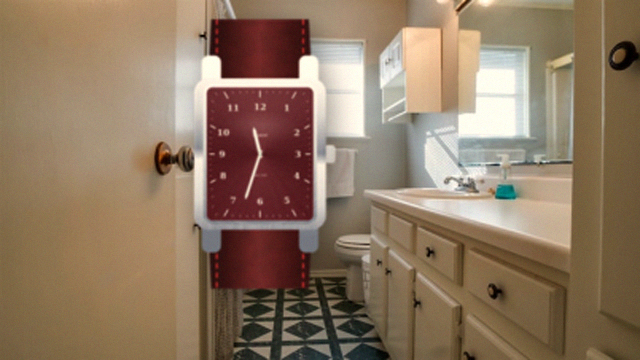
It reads 11,33
